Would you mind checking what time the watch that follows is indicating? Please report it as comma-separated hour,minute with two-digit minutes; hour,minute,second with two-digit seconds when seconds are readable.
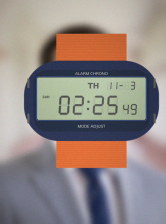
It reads 2,25,49
